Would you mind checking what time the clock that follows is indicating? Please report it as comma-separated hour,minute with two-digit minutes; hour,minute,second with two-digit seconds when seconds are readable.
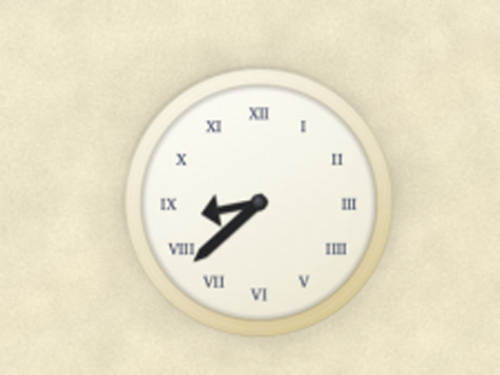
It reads 8,38
